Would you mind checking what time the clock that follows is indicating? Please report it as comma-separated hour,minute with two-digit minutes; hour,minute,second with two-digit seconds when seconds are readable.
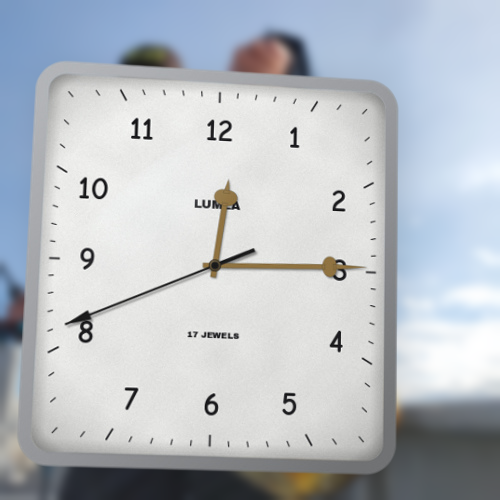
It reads 12,14,41
